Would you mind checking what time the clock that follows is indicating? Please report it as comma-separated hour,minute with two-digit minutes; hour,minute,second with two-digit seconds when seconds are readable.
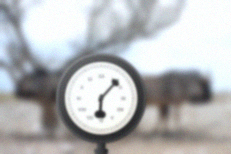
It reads 6,07
